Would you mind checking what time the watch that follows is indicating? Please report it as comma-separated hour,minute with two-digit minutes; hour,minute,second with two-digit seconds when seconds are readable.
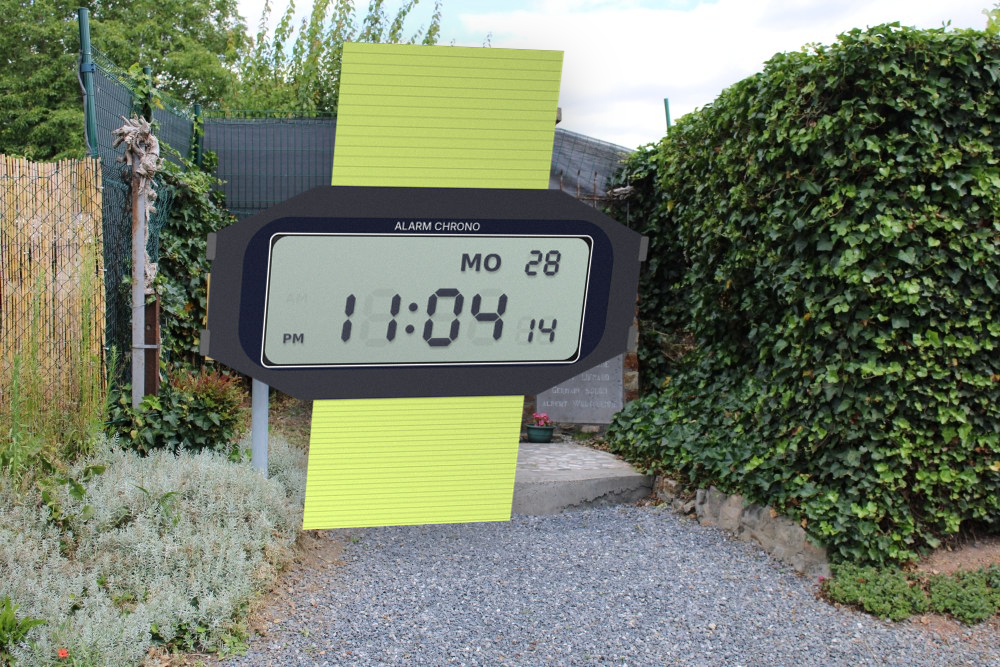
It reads 11,04,14
